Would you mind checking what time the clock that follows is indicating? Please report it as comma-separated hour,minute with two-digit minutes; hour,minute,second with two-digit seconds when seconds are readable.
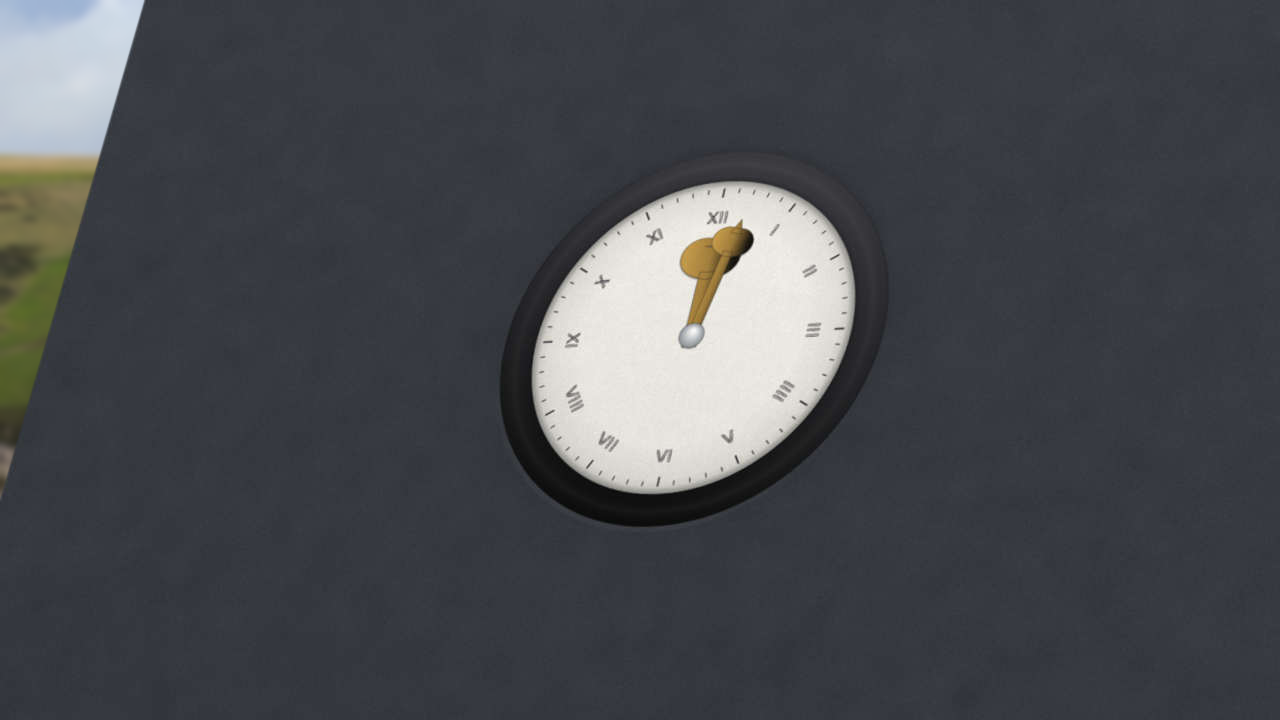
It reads 12,02
